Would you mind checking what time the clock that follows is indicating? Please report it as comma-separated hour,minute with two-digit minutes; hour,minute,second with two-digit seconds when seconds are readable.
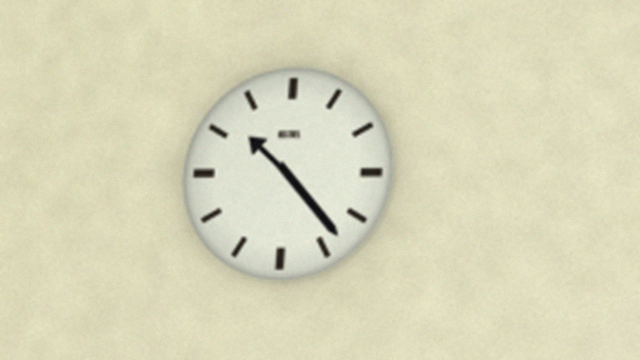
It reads 10,23
